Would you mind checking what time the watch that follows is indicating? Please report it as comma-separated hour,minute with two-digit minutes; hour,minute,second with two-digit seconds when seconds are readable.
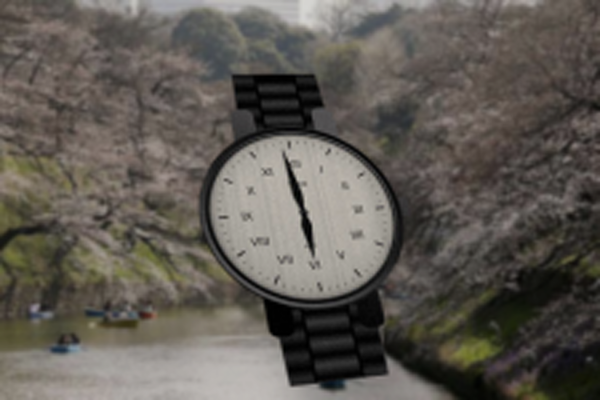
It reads 5,59
